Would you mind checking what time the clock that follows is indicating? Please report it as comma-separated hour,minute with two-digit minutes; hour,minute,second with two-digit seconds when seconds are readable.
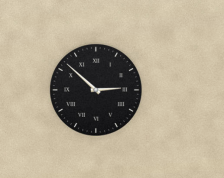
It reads 2,52
